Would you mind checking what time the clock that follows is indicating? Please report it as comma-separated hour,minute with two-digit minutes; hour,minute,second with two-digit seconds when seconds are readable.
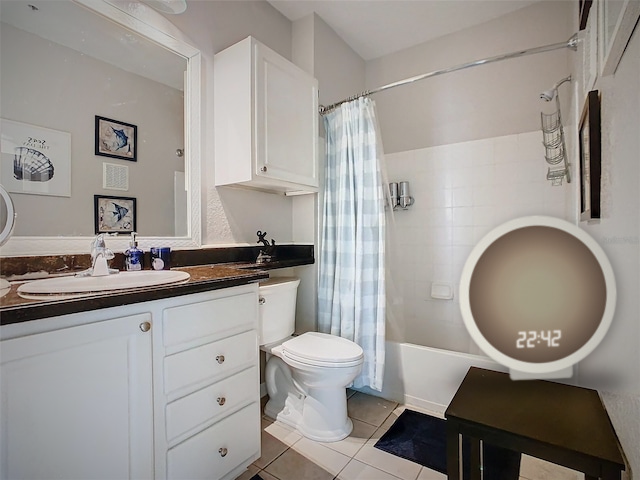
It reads 22,42
